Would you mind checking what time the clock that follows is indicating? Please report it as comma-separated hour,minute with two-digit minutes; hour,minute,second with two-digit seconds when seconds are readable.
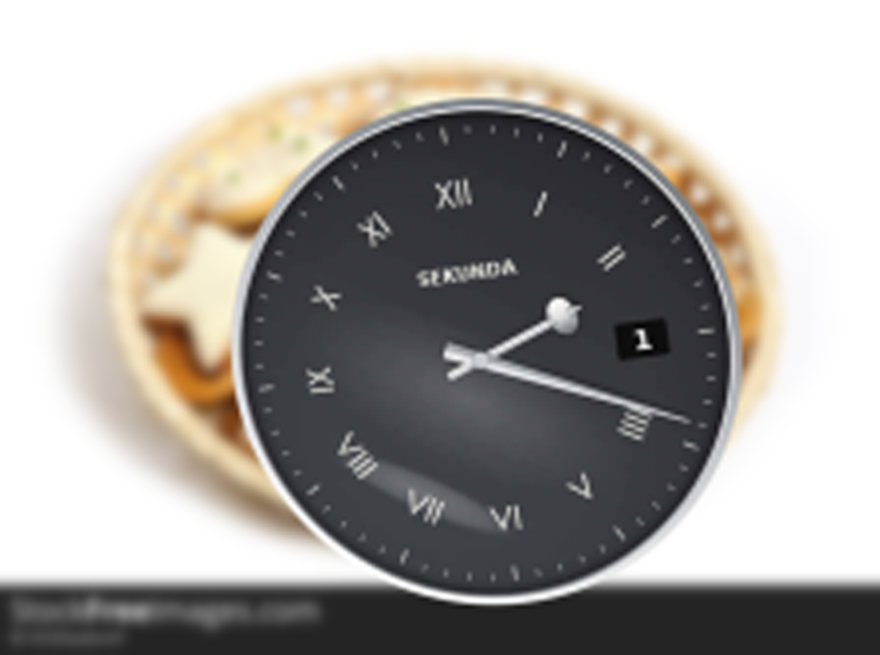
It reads 2,19
